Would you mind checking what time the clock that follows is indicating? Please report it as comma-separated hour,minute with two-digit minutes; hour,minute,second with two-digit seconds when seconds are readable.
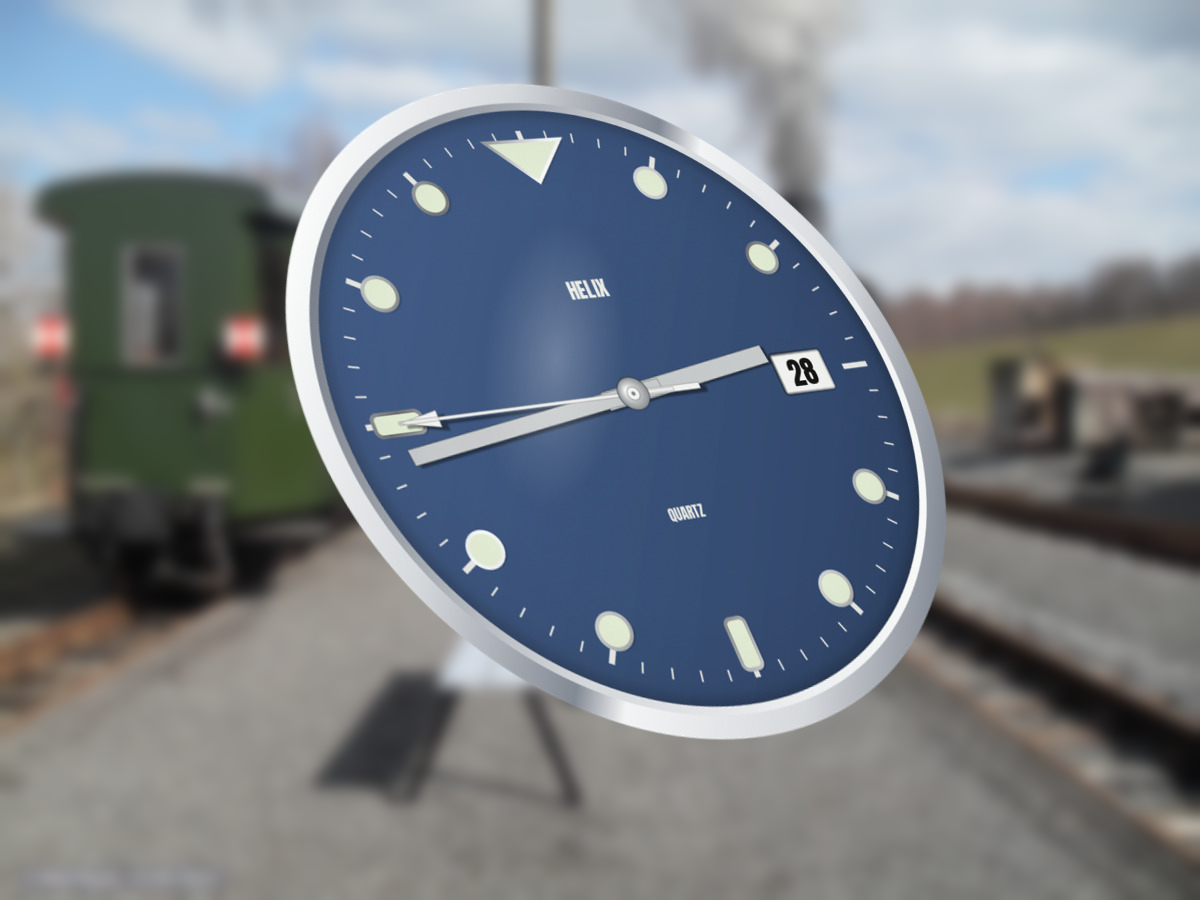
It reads 2,43,45
